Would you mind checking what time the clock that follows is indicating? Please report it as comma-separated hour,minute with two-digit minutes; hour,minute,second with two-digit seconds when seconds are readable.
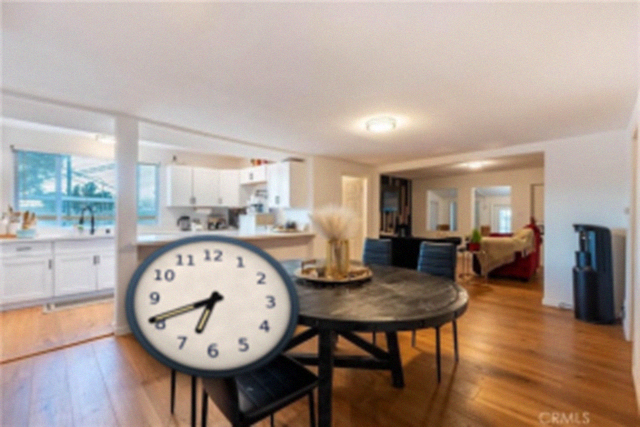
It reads 6,41
